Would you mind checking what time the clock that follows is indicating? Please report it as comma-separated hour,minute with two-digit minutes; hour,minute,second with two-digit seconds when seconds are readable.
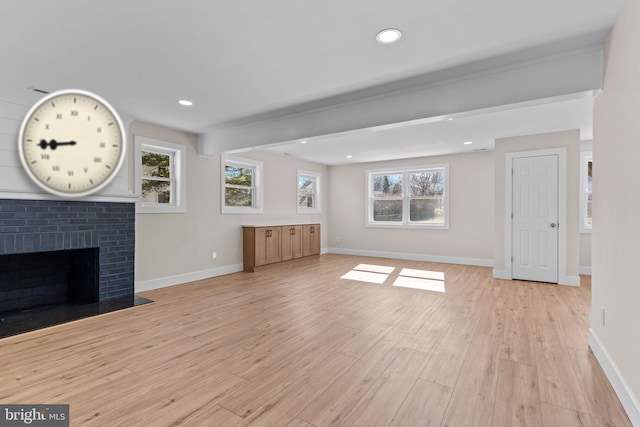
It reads 8,44
